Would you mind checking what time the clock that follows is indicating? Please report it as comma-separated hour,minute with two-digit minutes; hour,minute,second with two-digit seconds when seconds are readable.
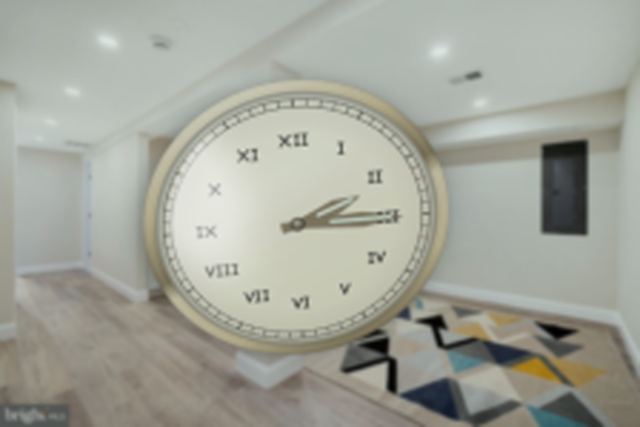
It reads 2,15
